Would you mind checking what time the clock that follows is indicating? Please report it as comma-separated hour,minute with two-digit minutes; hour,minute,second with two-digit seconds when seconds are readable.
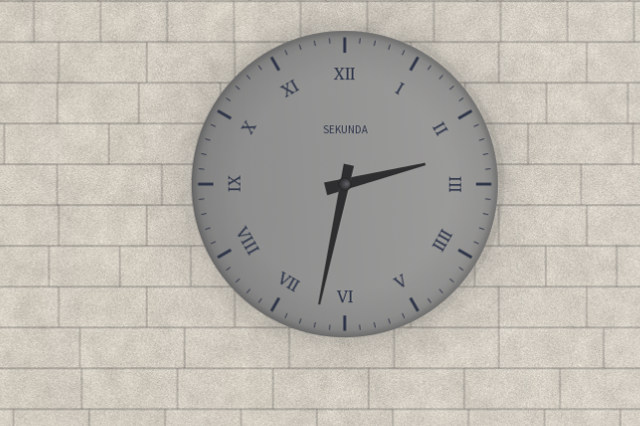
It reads 2,32
